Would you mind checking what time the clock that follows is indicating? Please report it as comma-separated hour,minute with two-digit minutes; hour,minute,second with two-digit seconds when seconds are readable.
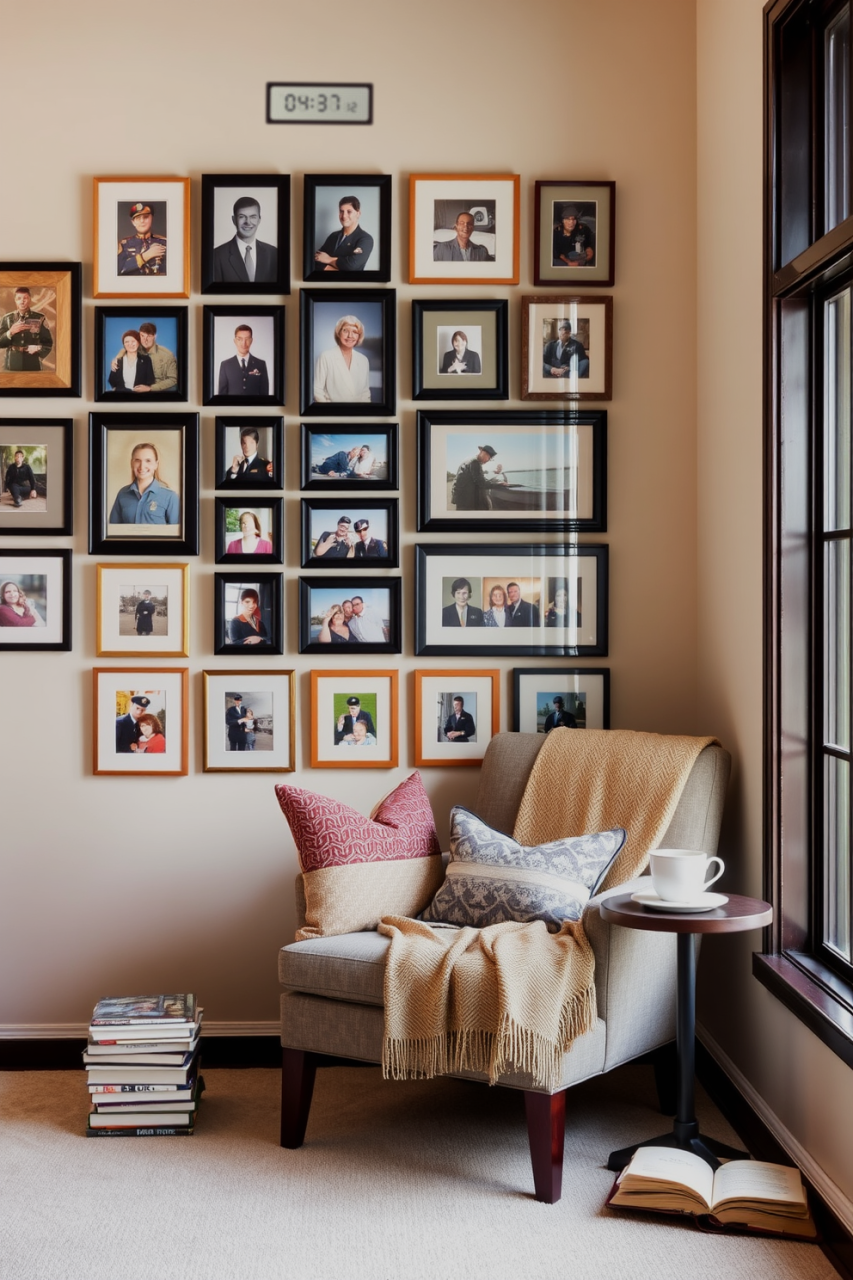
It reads 4,37
